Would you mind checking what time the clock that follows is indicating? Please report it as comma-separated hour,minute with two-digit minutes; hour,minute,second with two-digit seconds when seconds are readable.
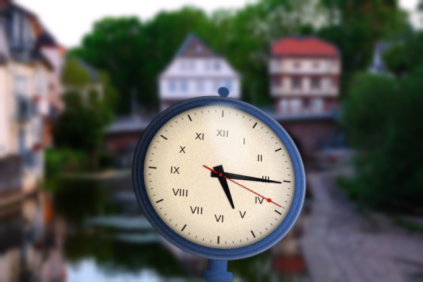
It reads 5,15,19
